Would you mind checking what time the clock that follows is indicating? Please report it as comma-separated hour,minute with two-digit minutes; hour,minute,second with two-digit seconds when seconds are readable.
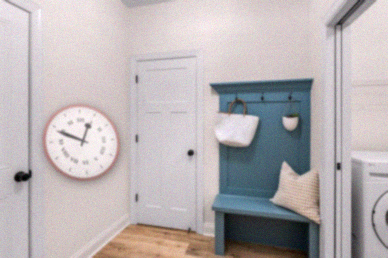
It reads 12,49
